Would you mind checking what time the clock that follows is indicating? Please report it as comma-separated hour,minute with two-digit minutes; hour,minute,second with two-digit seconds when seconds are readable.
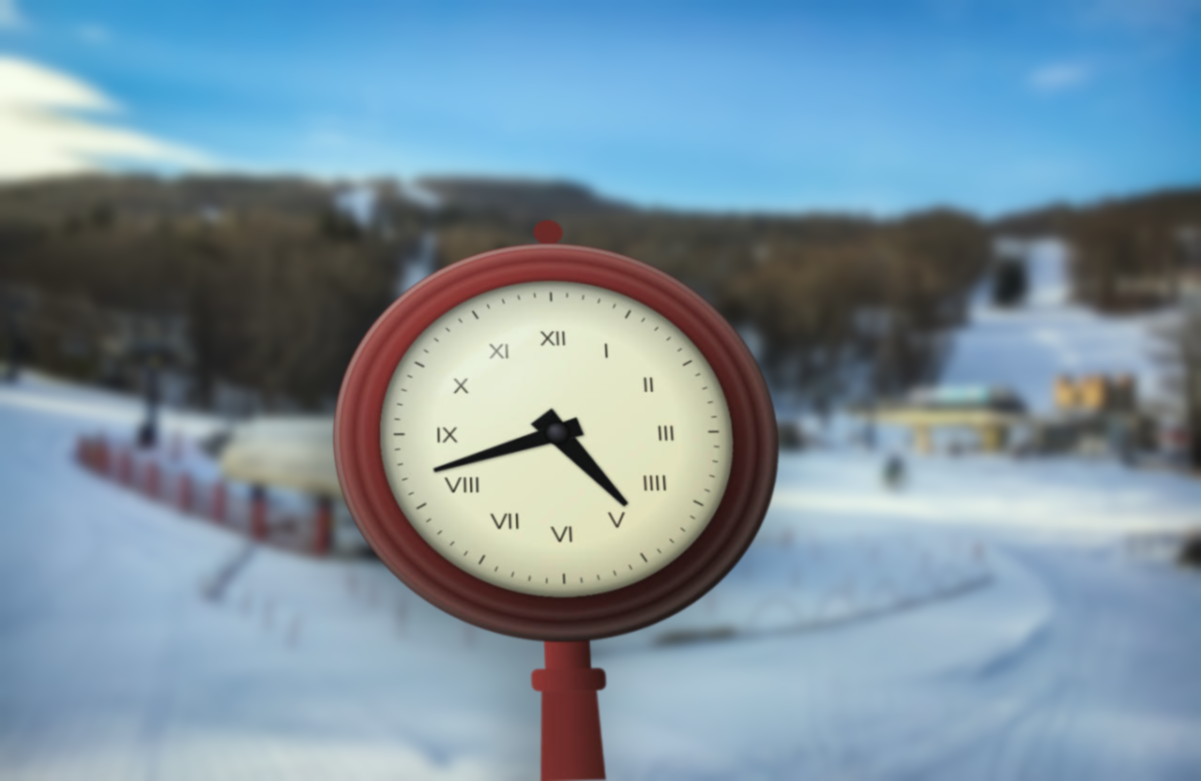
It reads 4,42
